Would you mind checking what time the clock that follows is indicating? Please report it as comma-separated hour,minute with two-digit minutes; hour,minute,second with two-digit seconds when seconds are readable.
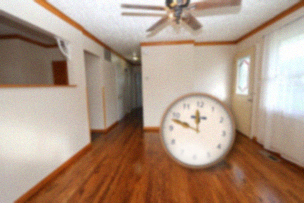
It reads 11,48
